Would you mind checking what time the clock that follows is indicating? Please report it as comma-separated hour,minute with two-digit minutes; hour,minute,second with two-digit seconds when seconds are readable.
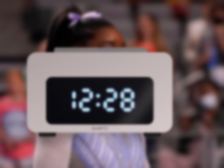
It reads 12,28
